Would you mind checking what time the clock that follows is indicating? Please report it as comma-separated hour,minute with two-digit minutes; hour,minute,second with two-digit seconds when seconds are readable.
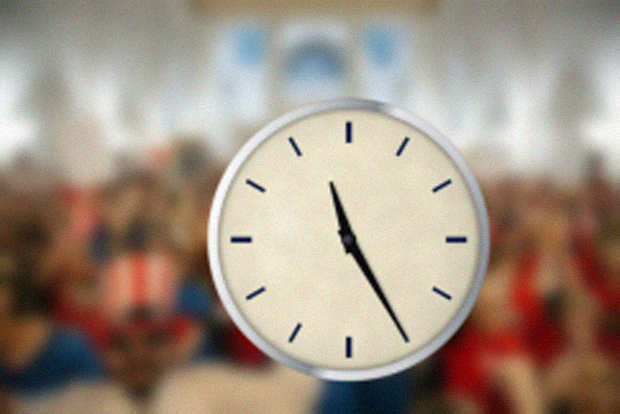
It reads 11,25
